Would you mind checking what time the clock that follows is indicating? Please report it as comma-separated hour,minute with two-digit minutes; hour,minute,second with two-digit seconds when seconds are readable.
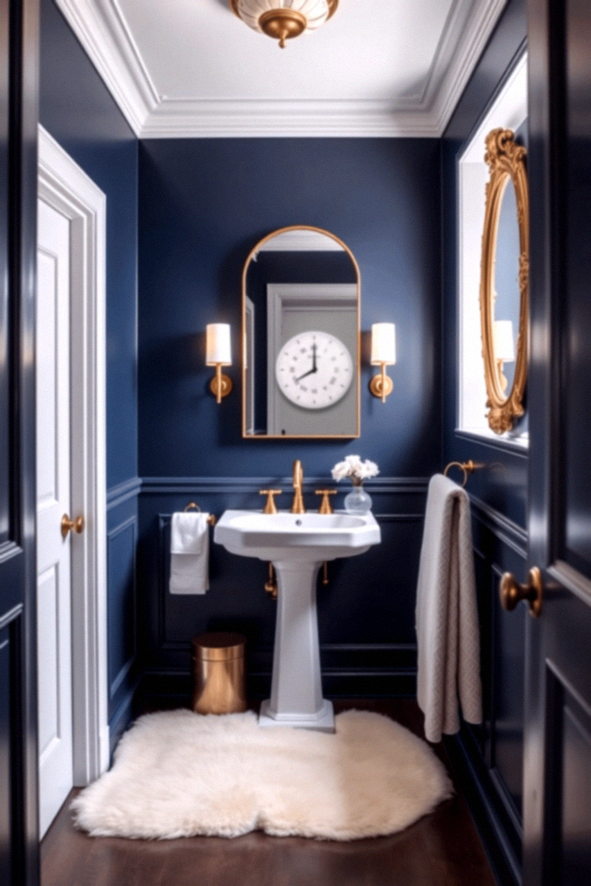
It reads 8,00
